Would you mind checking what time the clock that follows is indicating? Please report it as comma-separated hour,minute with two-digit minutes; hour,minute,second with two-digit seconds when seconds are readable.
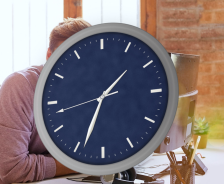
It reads 1,33,43
